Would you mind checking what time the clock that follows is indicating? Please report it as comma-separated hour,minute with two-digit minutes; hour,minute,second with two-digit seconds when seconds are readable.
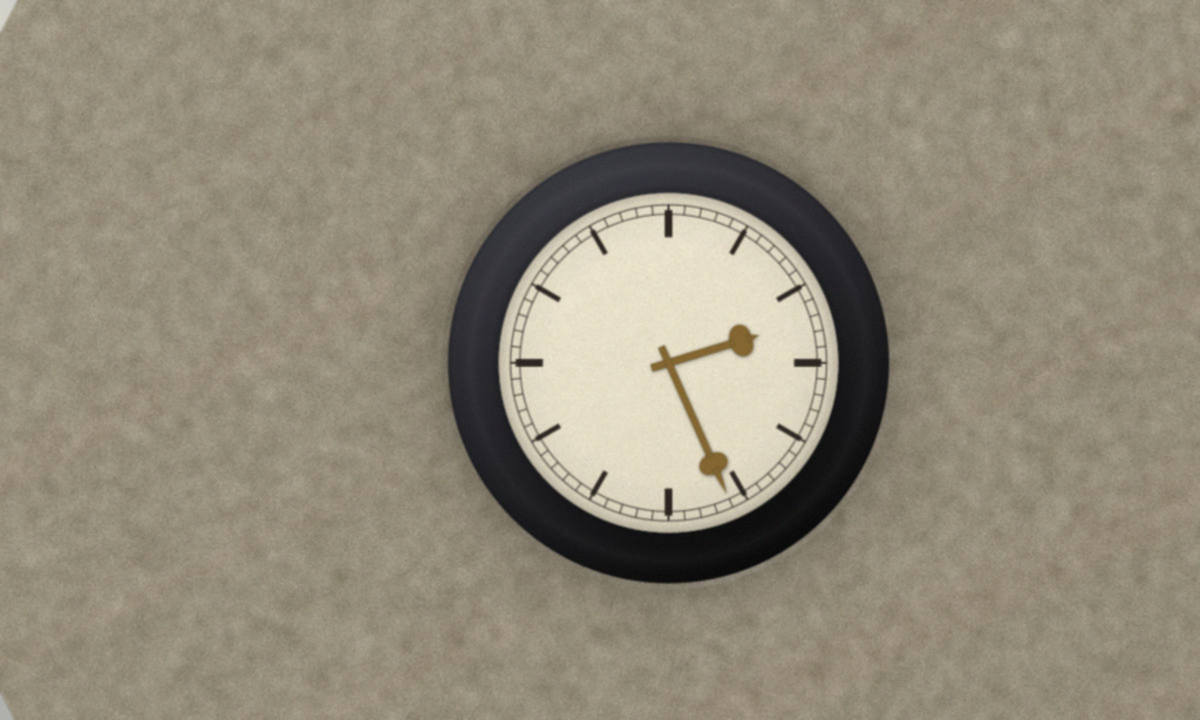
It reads 2,26
